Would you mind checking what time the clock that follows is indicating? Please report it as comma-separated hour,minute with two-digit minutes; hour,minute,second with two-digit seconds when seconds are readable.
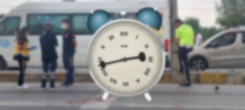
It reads 2,43
